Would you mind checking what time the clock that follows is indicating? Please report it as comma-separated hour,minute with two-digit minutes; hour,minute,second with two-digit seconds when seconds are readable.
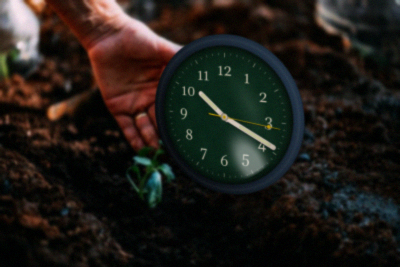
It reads 10,19,16
